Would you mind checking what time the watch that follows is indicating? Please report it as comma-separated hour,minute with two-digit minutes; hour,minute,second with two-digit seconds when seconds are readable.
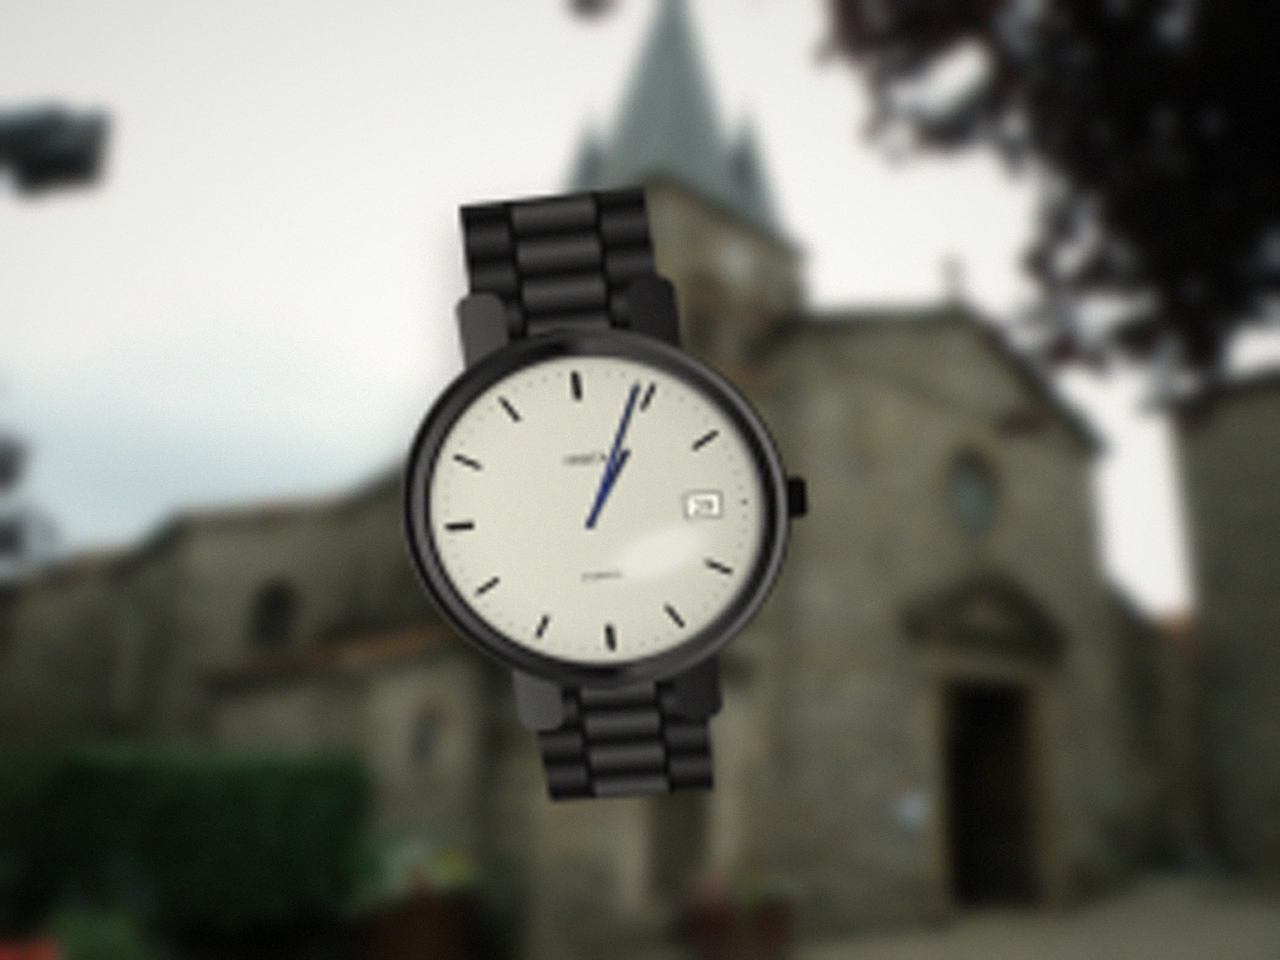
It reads 1,04
